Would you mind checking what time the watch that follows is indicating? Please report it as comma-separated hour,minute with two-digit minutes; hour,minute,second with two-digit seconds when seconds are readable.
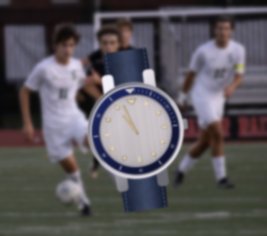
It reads 10,57
